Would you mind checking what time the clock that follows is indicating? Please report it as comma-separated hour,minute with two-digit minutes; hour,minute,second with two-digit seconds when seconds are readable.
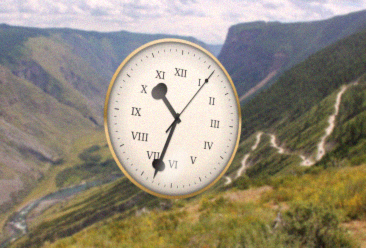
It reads 10,33,06
